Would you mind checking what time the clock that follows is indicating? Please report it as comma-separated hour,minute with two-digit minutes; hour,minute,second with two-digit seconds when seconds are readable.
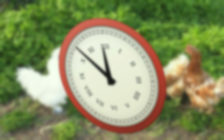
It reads 11,52
